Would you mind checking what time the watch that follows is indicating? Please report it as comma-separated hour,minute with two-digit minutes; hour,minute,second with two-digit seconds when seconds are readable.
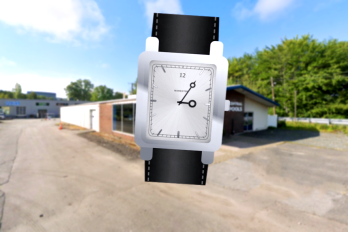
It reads 3,05
